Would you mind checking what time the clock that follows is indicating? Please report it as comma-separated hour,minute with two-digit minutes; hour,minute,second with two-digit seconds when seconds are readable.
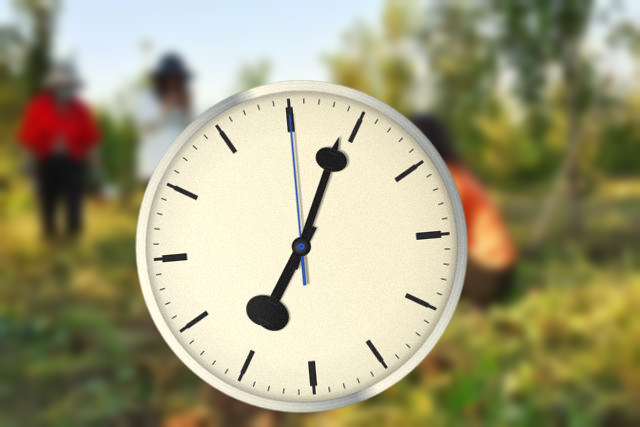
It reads 7,04,00
